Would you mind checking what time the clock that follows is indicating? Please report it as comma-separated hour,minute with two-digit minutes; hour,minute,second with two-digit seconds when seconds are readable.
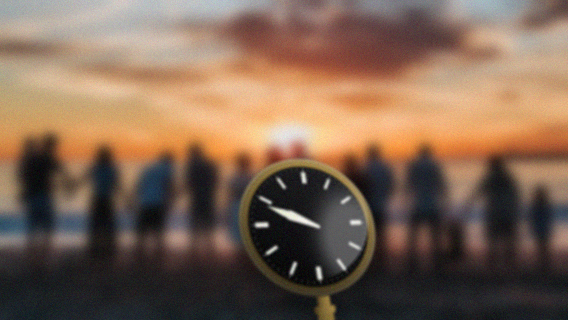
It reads 9,49
